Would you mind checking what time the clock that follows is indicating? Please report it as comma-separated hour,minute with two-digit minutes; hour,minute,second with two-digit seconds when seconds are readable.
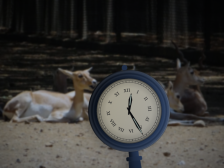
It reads 12,26
